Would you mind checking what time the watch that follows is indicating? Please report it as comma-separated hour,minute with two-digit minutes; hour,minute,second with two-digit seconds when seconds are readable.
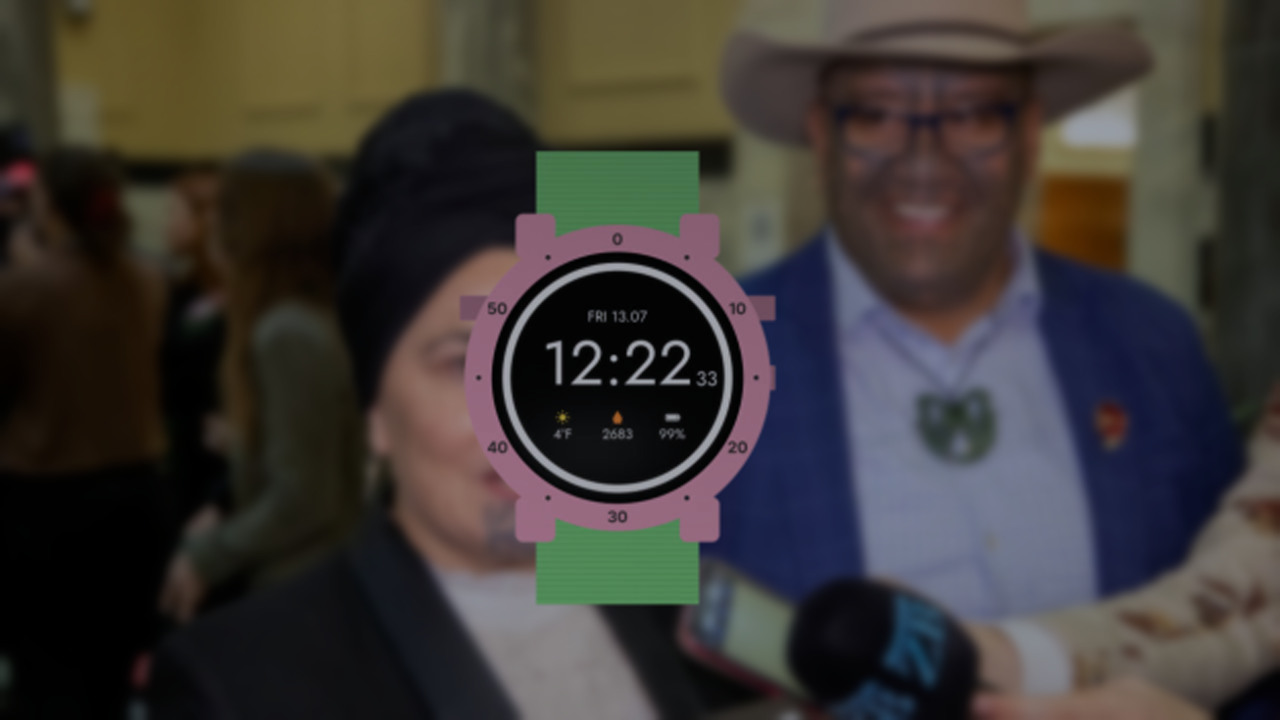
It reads 12,22,33
